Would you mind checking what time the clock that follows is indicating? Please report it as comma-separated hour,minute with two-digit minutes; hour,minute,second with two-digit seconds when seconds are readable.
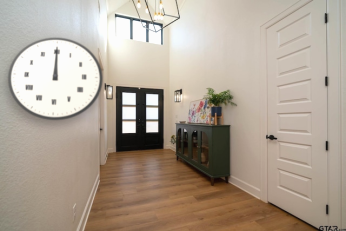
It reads 12,00
